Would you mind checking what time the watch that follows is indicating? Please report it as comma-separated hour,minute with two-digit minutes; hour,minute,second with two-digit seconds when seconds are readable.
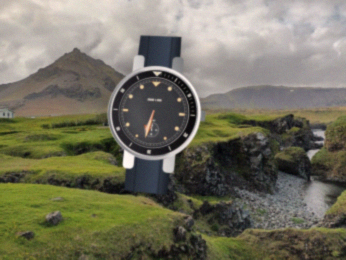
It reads 6,32
